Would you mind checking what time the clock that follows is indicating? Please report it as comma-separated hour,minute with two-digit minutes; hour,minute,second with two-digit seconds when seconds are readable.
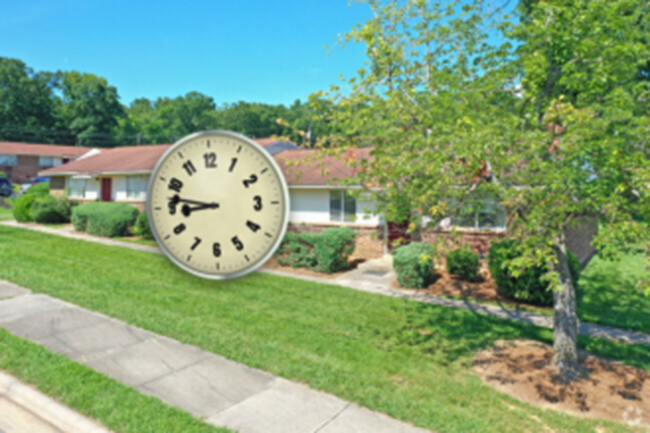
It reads 8,47
